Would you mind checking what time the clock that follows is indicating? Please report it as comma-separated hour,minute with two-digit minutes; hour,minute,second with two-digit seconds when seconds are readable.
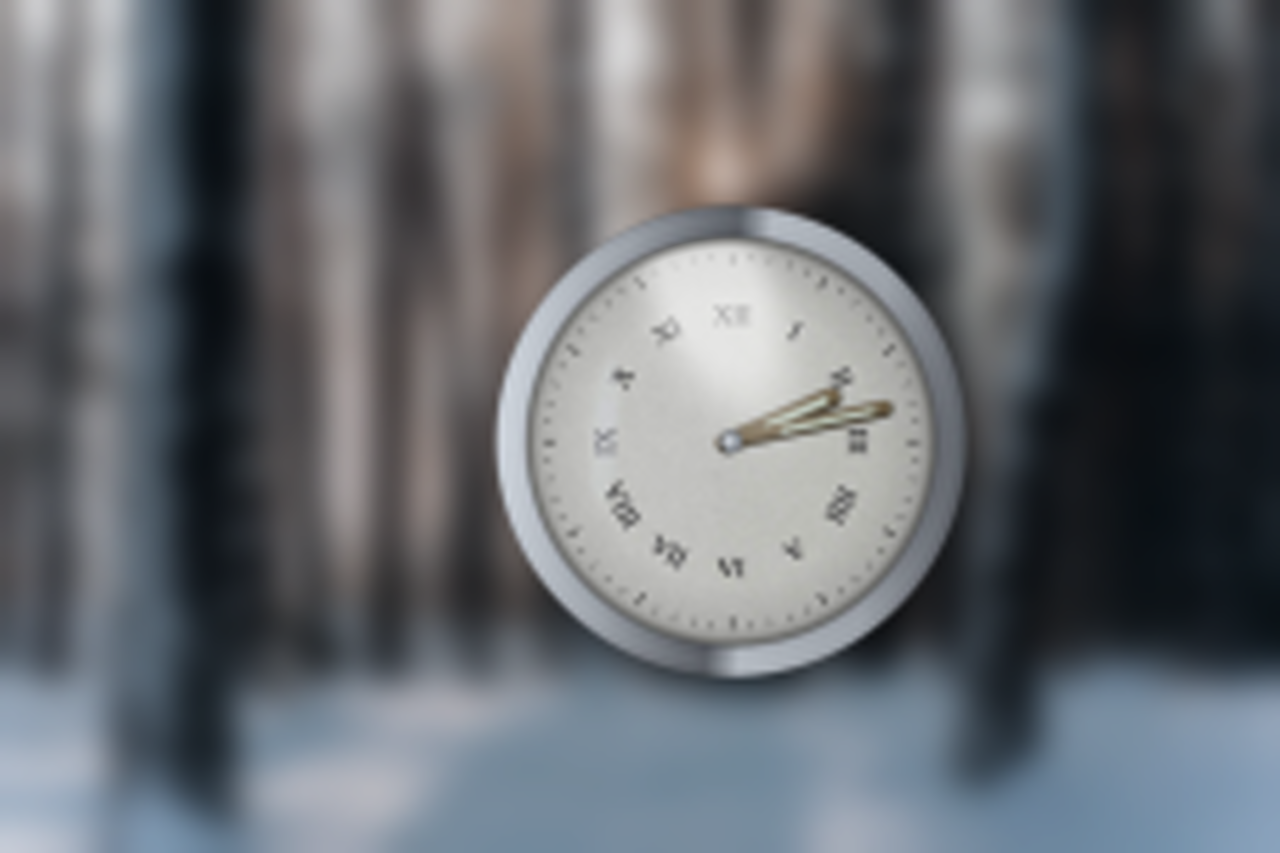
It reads 2,13
